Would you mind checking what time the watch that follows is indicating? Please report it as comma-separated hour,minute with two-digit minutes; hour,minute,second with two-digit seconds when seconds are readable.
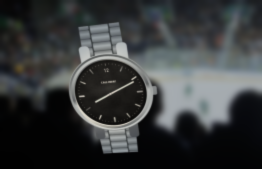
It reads 8,11
